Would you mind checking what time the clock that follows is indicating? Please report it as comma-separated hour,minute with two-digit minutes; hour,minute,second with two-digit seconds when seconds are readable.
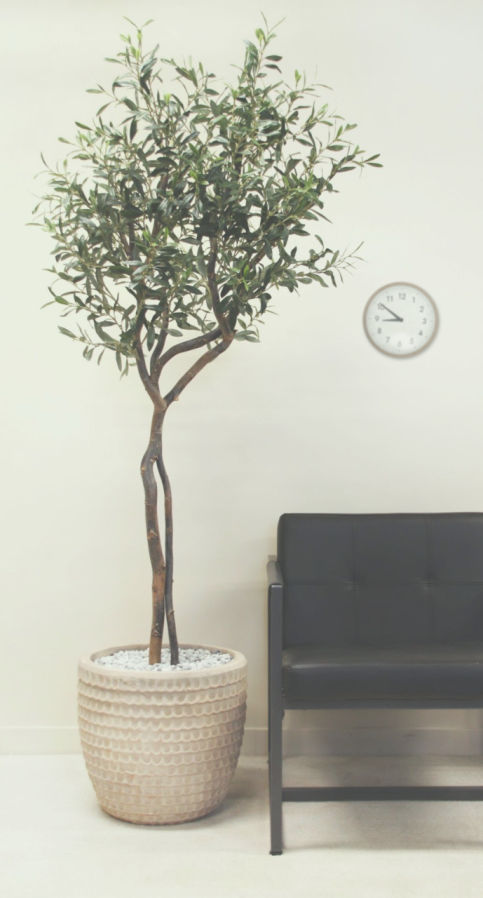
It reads 8,51
